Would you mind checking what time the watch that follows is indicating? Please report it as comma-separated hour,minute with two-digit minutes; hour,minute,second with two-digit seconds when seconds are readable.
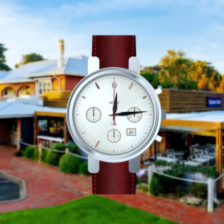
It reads 12,14
